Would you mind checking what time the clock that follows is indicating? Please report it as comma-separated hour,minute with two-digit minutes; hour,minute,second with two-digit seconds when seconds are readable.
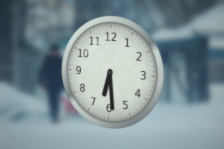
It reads 6,29
